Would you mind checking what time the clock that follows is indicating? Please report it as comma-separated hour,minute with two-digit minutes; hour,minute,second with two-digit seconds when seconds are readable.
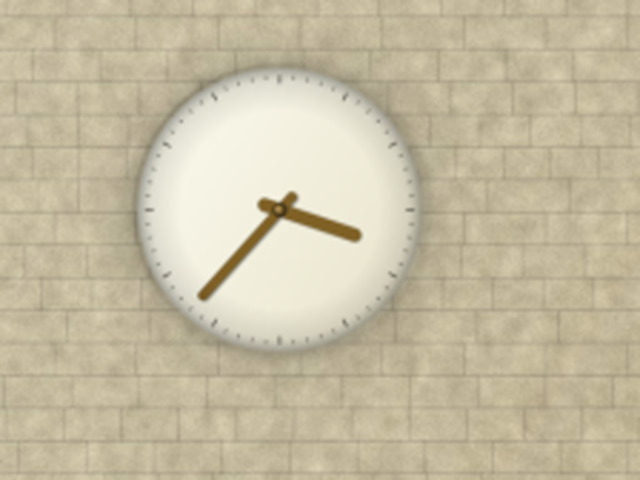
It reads 3,37
